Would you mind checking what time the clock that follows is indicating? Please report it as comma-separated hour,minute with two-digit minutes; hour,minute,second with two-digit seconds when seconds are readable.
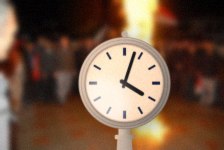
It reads 4,03
